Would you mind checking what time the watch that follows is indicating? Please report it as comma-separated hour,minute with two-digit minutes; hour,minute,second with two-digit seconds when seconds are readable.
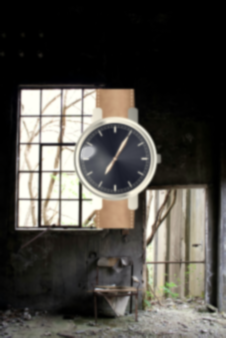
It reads 7,05
